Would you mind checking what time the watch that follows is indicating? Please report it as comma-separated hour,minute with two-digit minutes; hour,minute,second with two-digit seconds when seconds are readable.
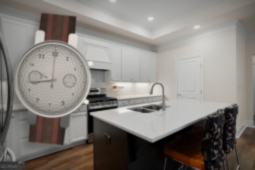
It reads 9,43
